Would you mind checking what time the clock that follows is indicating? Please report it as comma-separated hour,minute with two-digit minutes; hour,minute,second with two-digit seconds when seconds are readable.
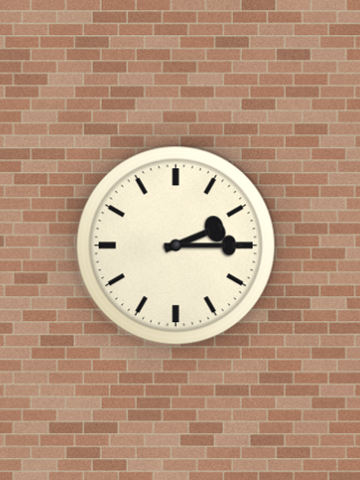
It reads 2,15
